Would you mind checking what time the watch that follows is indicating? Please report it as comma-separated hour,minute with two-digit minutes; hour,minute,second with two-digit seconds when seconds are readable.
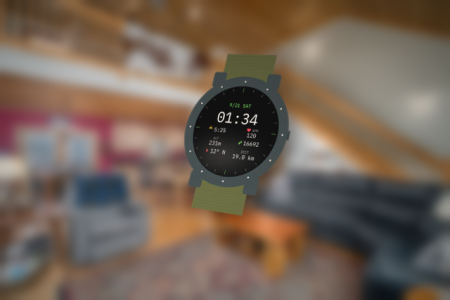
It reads 1,34
